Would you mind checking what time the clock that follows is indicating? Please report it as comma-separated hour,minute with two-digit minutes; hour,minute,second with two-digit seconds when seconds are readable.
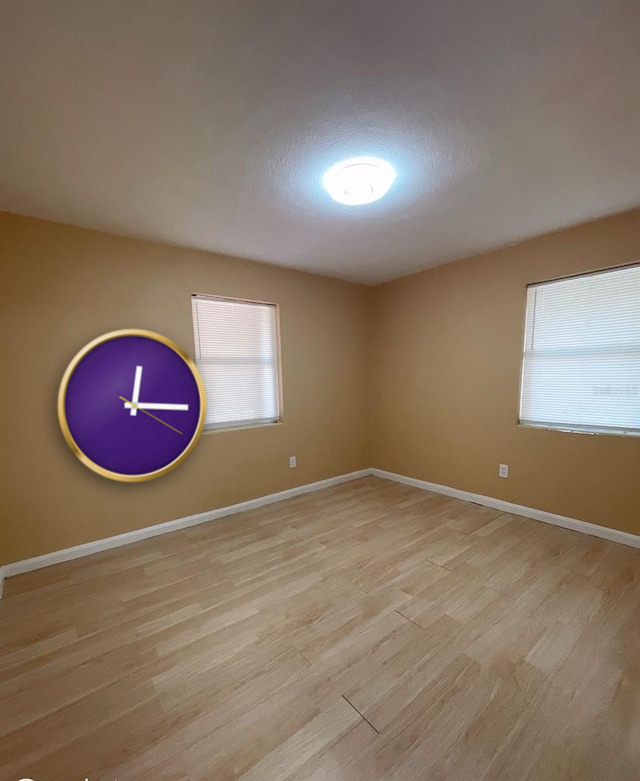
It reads 12,15,20
